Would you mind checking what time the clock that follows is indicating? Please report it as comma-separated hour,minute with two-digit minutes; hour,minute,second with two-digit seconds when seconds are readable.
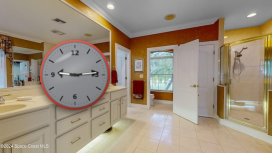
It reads 9,14
